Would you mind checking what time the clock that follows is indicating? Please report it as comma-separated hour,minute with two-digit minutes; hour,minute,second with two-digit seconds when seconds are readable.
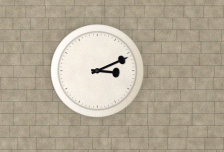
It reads 3,11
